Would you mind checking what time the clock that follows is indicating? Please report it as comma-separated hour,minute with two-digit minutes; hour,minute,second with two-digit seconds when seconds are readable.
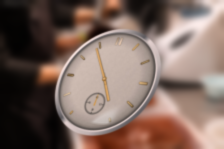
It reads 4,54
